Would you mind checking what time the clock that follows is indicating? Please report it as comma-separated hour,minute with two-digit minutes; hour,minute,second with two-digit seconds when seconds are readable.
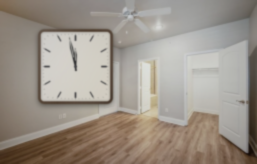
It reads 11,58
